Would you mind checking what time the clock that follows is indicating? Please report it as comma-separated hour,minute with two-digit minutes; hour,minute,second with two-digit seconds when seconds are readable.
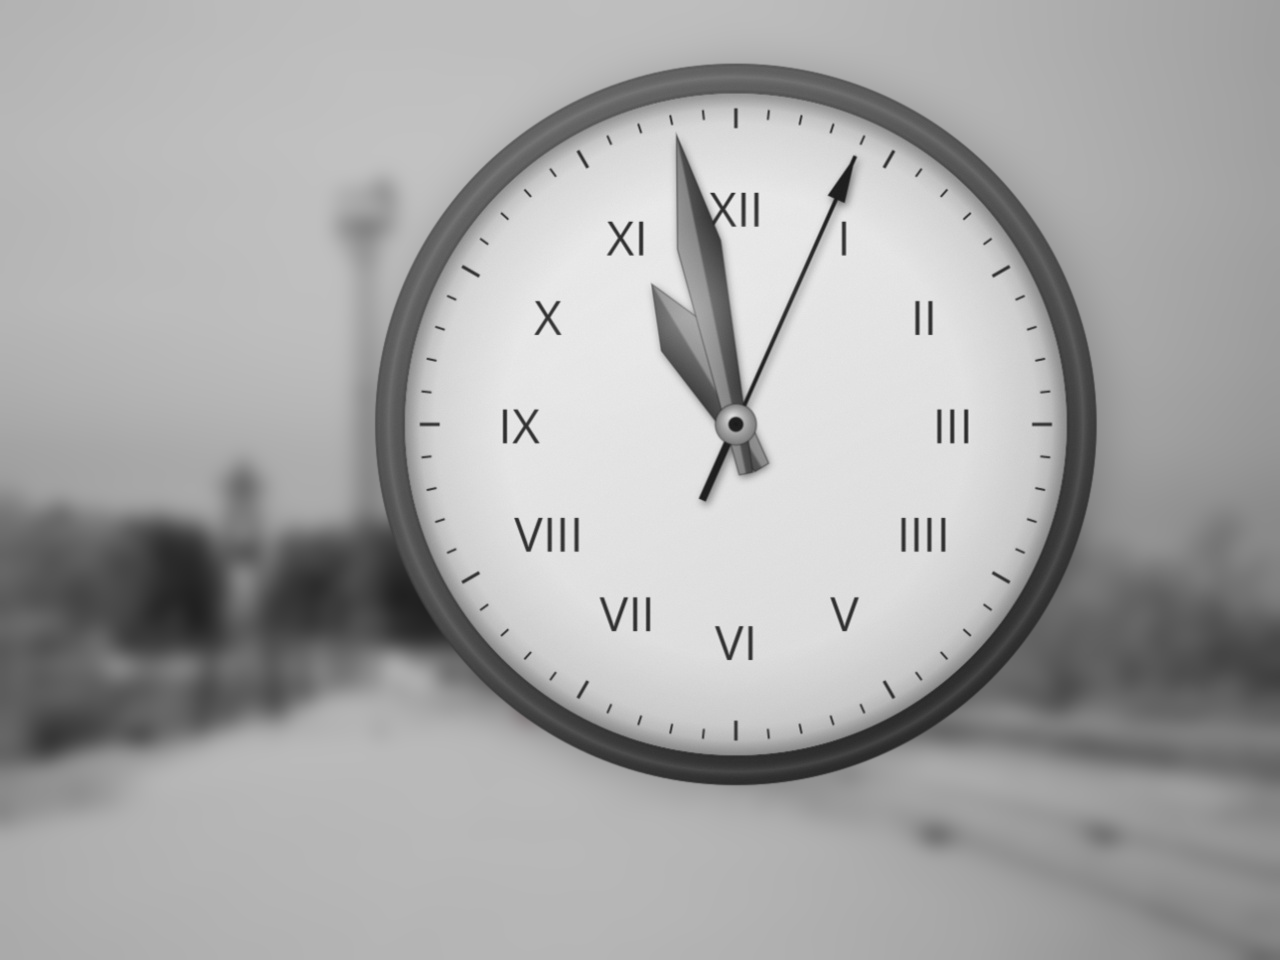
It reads 10,58,04
